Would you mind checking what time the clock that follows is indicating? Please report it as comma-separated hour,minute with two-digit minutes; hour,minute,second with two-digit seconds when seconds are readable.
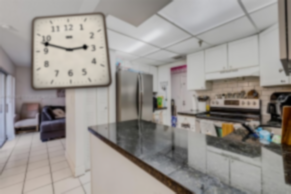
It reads 2,48
